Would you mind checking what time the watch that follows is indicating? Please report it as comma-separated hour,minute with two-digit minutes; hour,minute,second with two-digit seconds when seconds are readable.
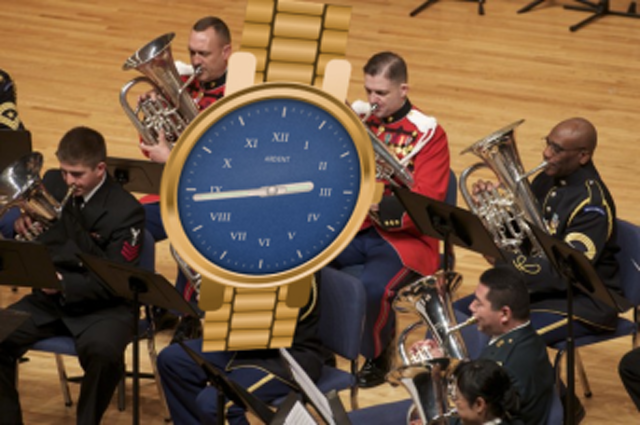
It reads 2,44
